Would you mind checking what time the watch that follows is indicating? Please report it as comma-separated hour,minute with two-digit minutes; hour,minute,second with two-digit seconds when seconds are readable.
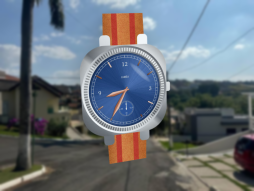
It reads 8,35
